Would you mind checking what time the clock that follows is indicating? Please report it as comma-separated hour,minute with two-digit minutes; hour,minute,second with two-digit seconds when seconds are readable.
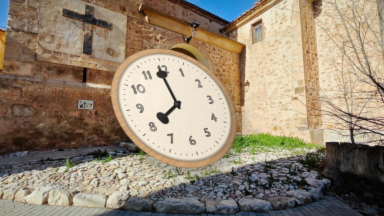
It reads 7,59
